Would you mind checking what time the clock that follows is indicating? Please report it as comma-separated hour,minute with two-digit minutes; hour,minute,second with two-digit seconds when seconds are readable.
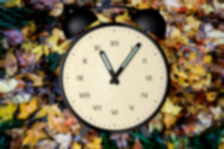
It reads 11,06
